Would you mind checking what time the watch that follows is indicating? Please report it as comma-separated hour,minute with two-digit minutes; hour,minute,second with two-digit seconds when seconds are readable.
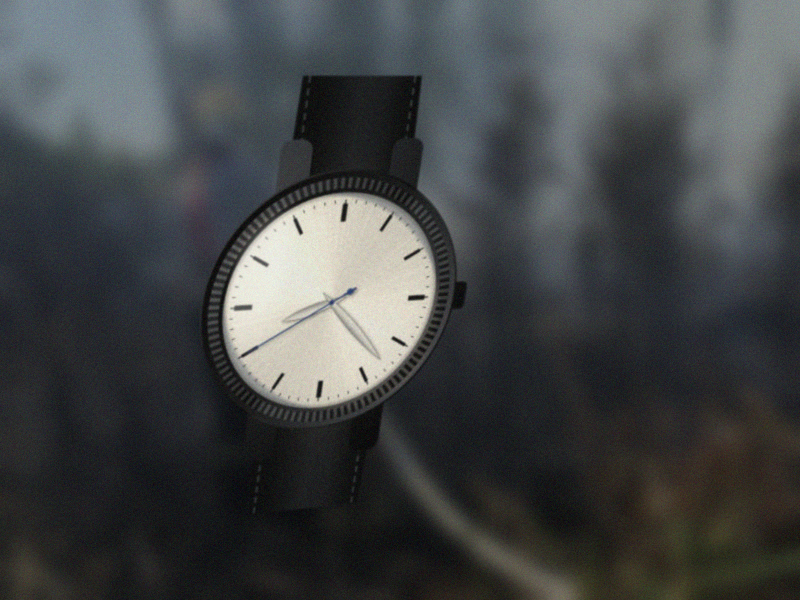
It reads 8,22,40
